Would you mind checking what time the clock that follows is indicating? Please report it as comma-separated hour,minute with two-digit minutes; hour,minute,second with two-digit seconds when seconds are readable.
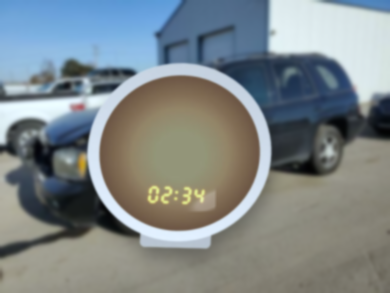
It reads 2,34
